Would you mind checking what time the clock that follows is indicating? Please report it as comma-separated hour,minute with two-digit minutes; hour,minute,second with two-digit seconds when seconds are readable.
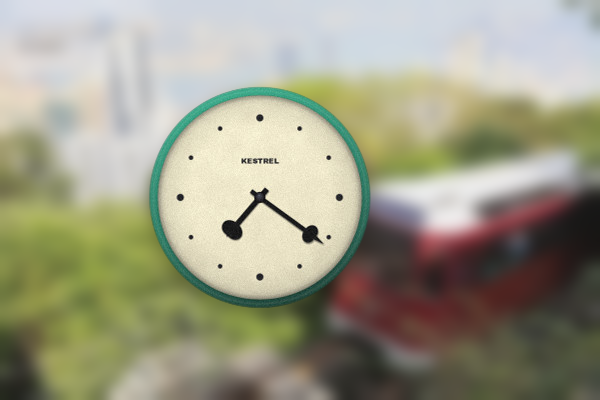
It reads 7,21
